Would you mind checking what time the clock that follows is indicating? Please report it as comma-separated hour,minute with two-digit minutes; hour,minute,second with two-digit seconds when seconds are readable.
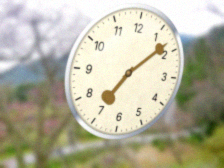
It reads 7,08
